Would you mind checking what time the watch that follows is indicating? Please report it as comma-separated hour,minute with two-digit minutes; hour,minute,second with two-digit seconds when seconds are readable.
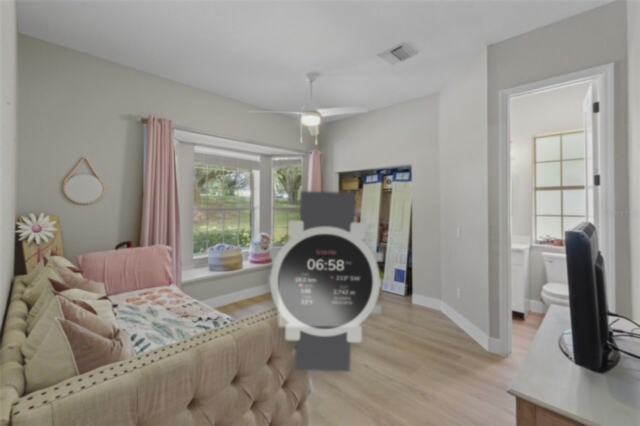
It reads 6,58
